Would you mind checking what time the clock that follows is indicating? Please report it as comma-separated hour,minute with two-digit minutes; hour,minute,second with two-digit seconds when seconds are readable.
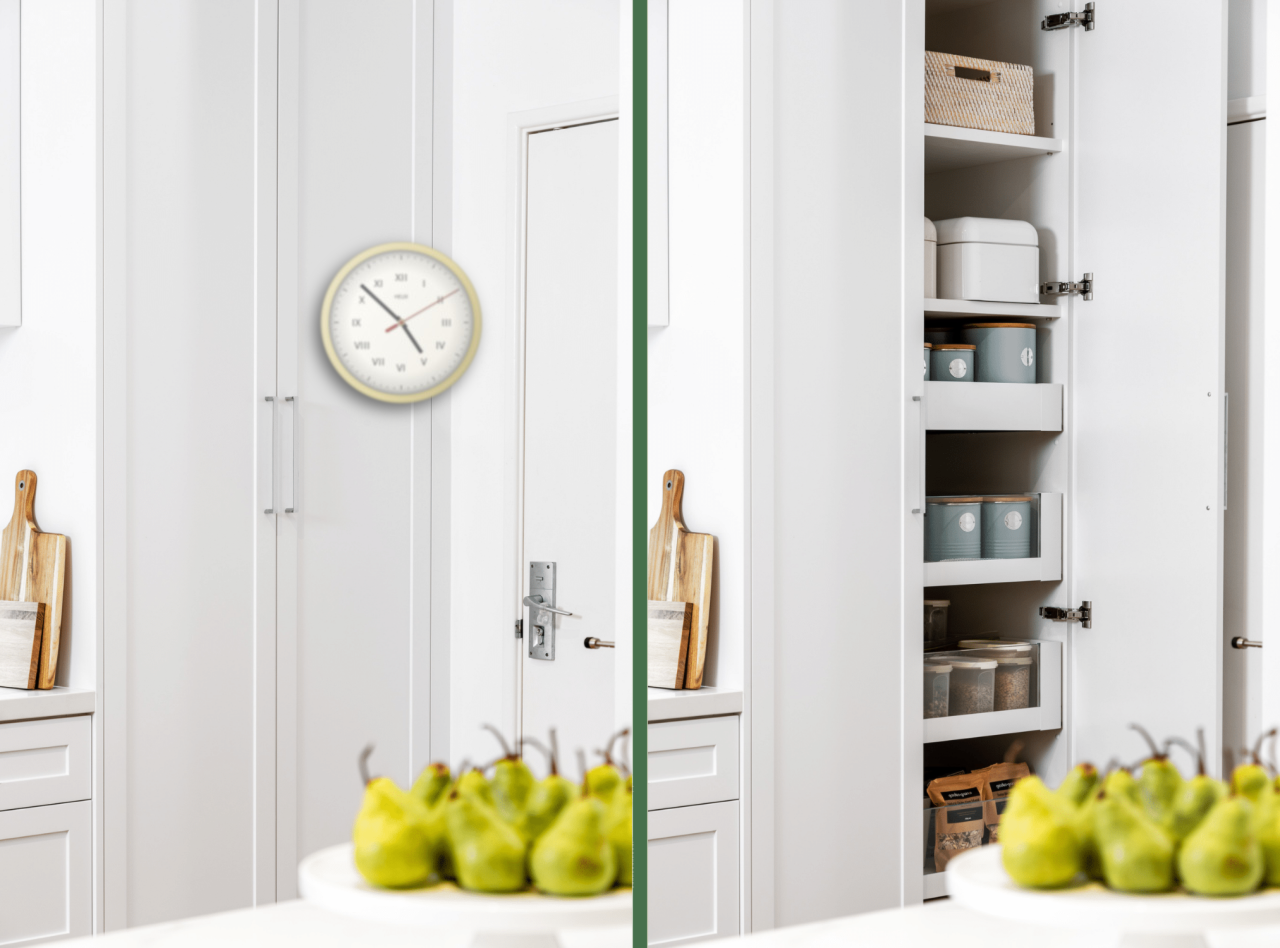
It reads 4,52,10
